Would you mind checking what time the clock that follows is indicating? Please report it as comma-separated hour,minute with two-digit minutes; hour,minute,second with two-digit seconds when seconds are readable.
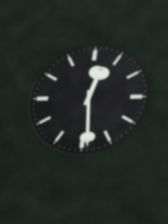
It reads 12,29
